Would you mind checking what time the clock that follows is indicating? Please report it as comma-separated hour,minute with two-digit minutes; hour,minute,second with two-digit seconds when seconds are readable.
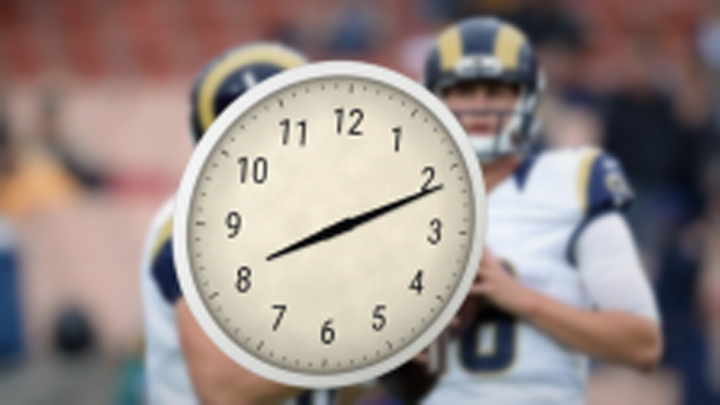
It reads 8,11
